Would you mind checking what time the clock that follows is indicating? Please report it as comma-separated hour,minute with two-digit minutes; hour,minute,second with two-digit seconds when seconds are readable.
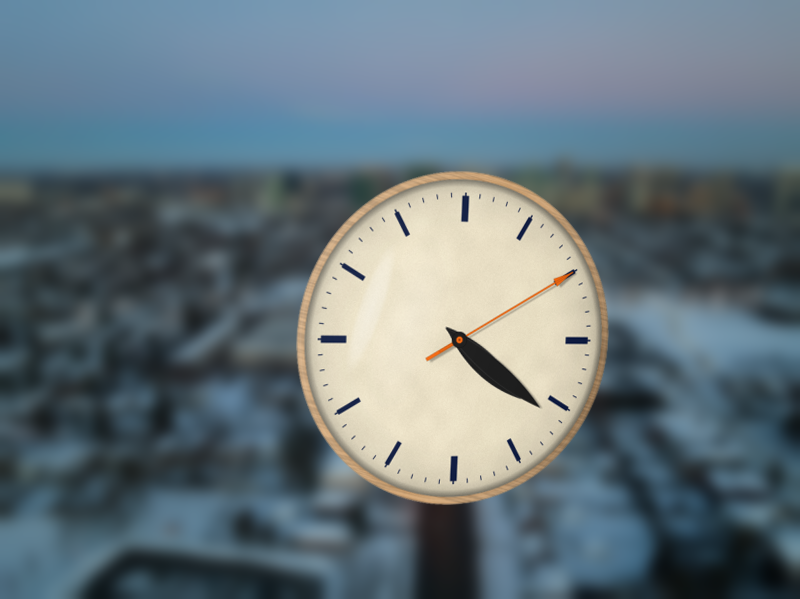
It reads 4,21,10
